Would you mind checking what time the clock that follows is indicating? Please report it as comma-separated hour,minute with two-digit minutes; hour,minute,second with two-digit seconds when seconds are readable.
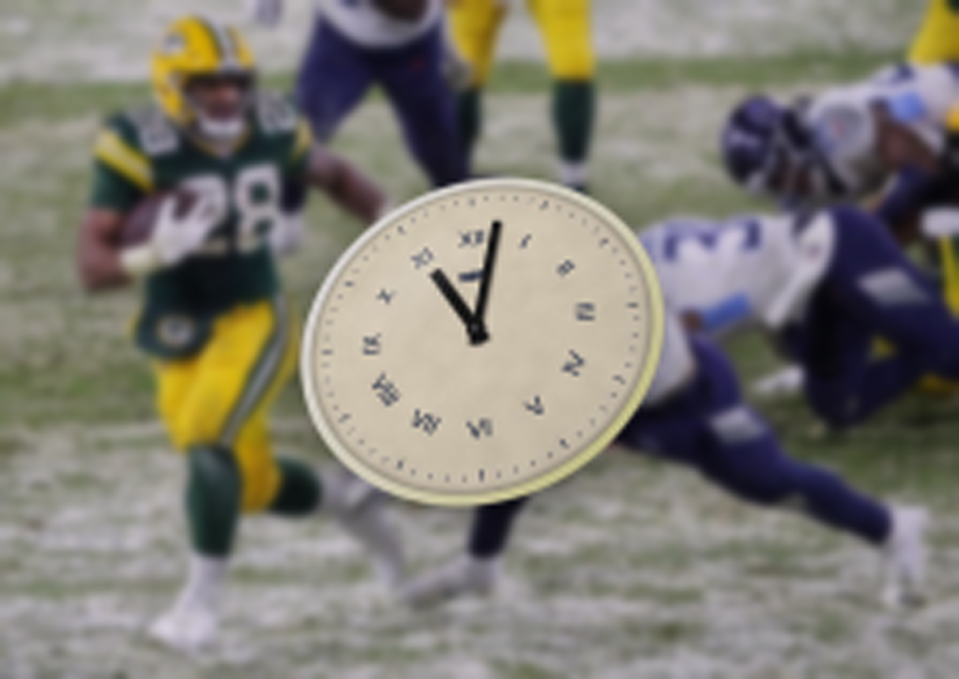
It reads 11,02
